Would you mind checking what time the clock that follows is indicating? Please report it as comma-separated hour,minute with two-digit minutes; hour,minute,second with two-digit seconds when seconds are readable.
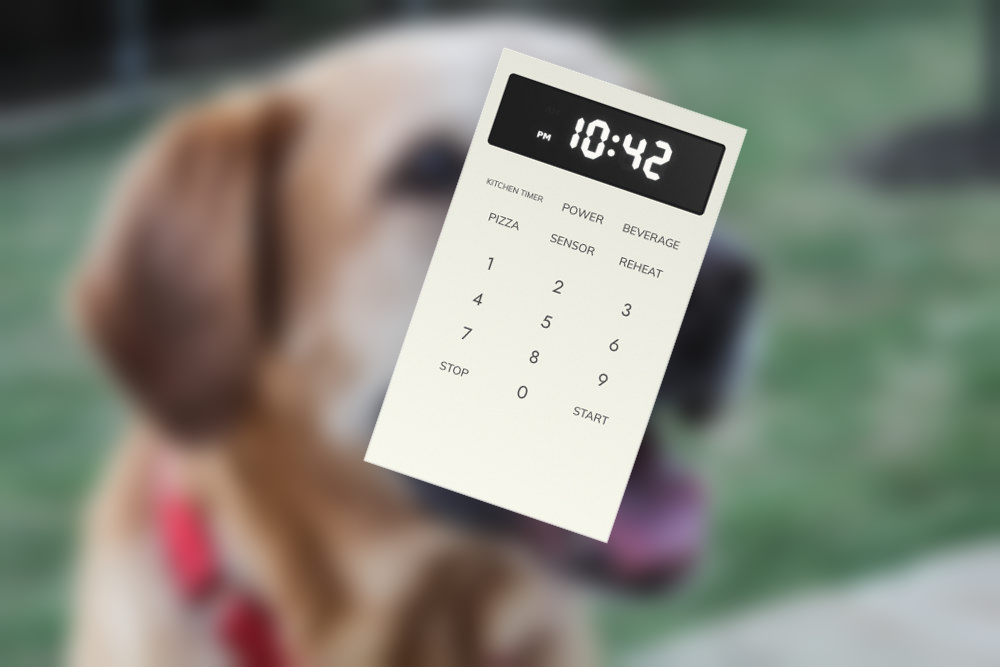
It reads 10,42
